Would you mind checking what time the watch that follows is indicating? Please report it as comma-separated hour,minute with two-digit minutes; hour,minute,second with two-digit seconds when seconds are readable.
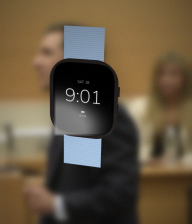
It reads 9,01
